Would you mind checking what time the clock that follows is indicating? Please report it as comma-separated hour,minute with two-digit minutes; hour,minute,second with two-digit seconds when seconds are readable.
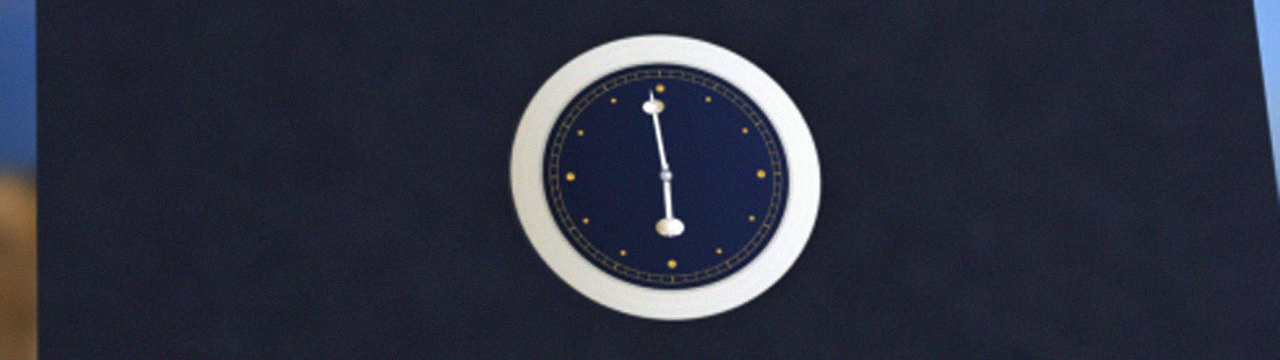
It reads 5,59
